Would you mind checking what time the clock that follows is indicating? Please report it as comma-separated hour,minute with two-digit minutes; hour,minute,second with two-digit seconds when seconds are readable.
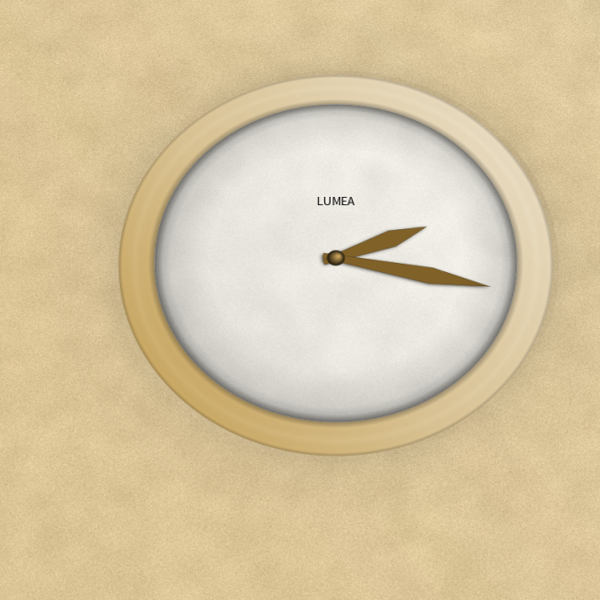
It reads 2,17
